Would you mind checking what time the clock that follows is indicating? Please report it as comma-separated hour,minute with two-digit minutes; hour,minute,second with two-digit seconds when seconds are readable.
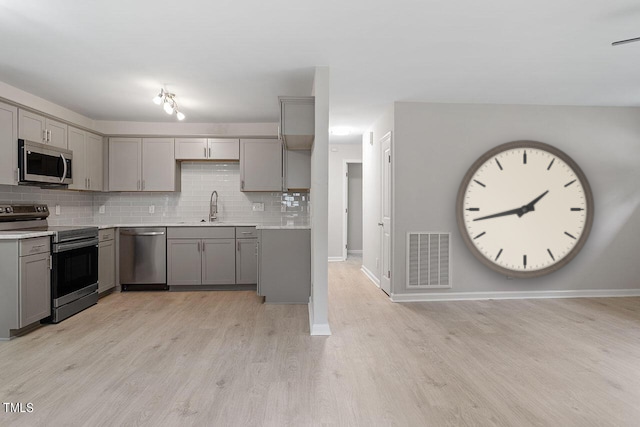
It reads 1,43
